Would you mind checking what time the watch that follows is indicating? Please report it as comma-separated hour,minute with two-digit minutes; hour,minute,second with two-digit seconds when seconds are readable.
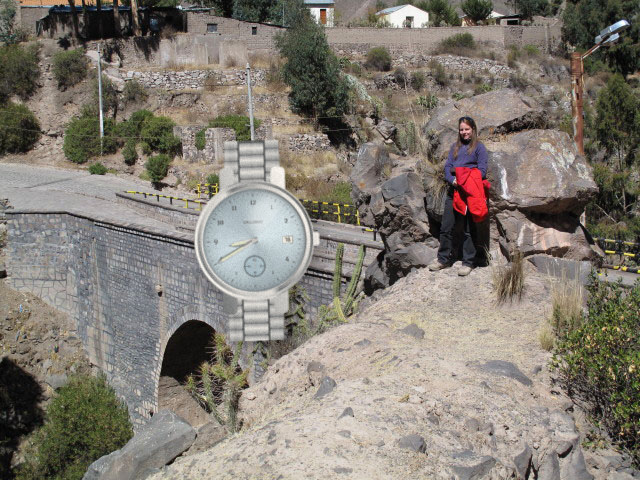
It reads 8,40
